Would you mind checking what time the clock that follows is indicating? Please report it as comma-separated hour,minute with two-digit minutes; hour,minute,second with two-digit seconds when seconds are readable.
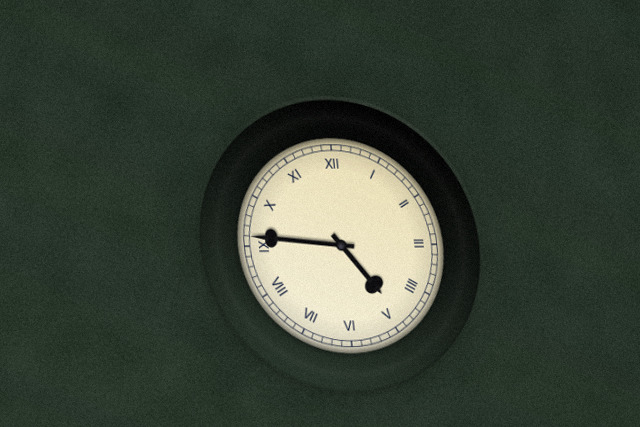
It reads 4,46
